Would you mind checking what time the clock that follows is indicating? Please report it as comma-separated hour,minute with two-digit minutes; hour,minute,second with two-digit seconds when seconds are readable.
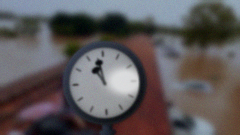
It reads 10,58
